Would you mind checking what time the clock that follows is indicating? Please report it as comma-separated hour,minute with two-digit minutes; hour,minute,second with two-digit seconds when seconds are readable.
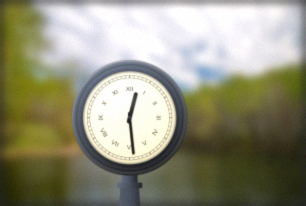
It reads 12,29
